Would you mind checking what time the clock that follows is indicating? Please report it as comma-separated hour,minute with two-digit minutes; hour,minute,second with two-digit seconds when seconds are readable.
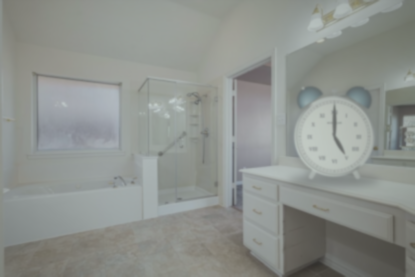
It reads 5,00
